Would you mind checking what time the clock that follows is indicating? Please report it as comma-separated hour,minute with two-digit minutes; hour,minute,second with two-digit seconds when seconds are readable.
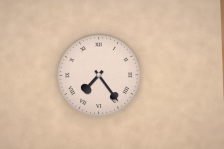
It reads 7,24
